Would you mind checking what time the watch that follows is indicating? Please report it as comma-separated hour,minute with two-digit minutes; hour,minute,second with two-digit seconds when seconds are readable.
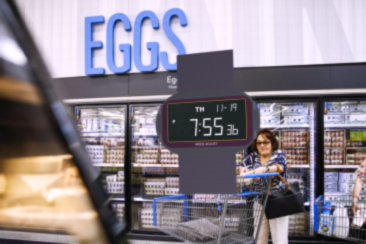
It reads 7,55,36
